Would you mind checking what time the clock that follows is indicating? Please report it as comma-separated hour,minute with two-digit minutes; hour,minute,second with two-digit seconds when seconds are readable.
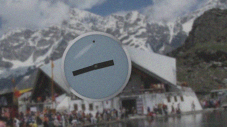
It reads 2,43
